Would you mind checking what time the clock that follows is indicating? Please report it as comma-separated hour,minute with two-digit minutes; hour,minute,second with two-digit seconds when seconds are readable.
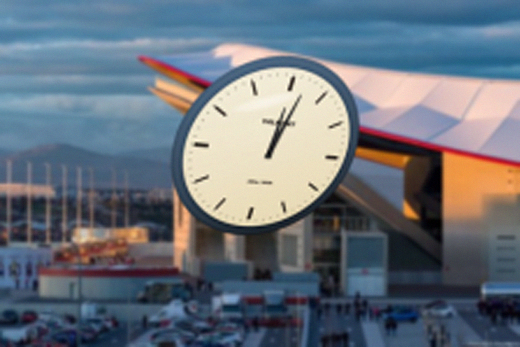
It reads 12,02
